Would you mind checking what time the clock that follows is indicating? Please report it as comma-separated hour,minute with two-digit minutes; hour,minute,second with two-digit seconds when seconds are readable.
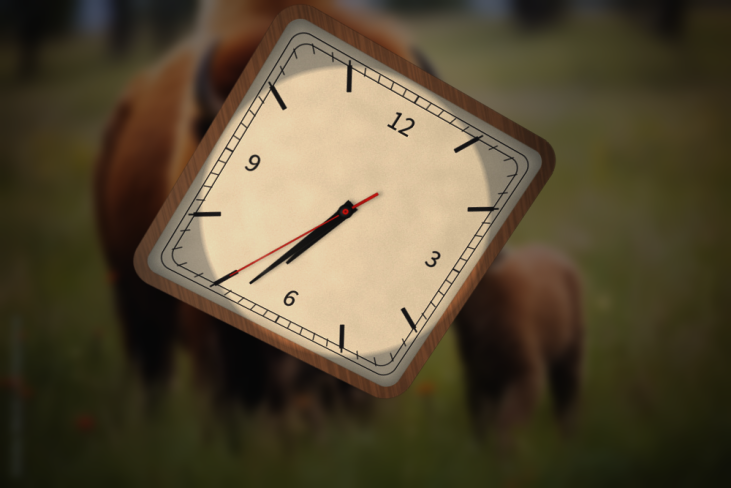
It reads 6,33,35
